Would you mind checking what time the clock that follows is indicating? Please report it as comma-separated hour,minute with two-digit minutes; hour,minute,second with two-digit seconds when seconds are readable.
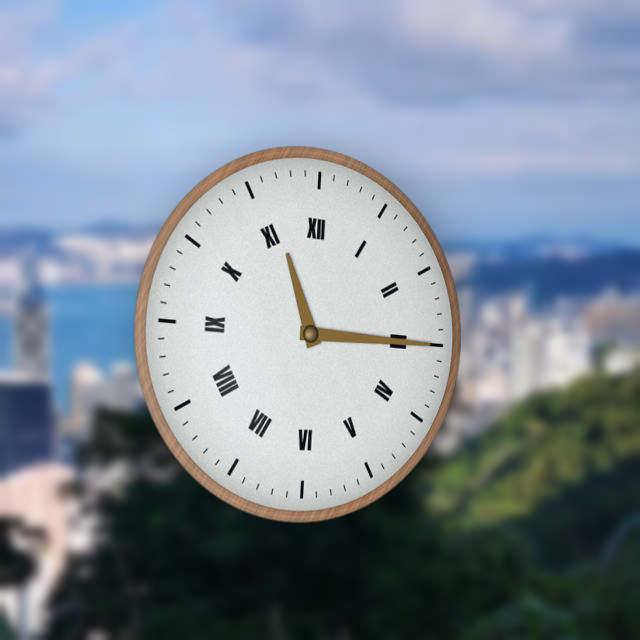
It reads 11,15
